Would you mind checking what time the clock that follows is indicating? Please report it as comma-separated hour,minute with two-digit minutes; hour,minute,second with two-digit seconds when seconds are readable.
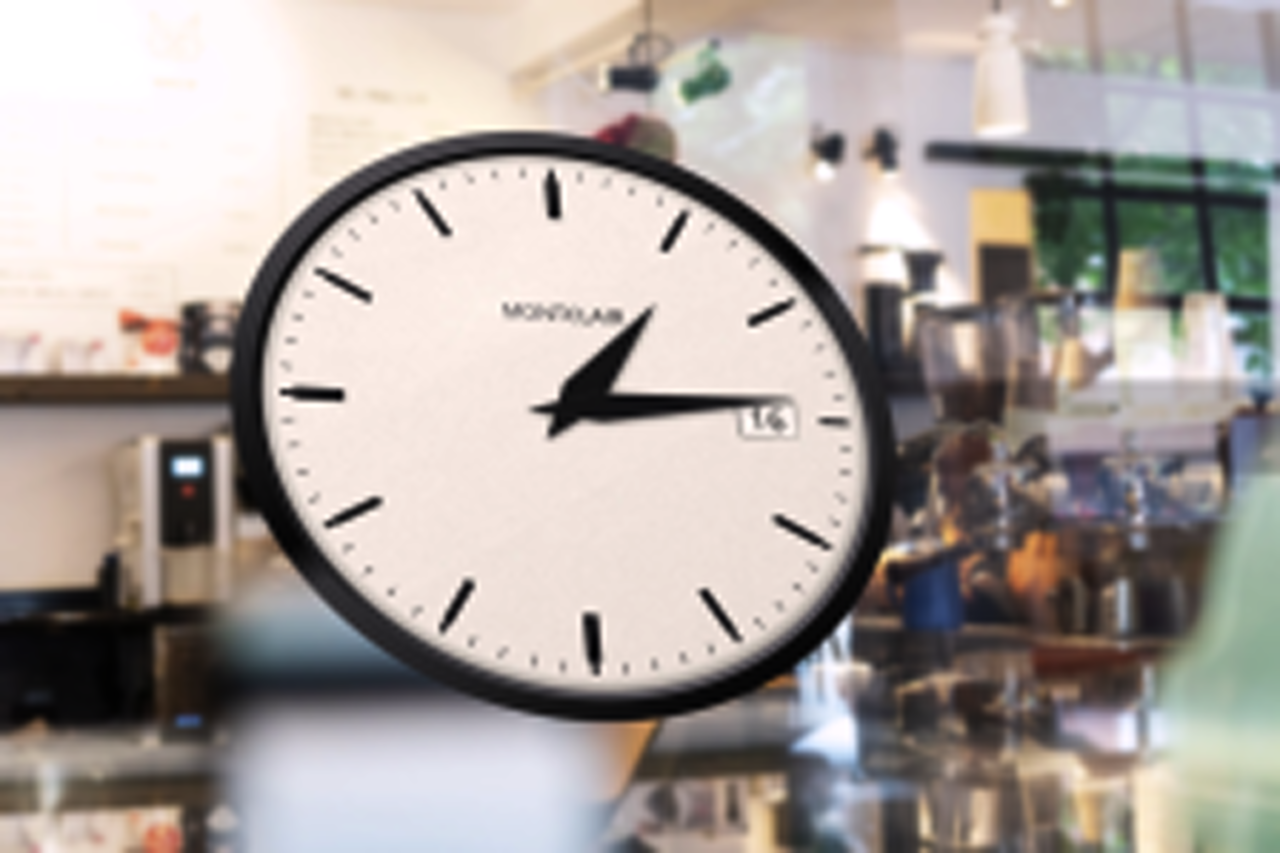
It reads 1,14
